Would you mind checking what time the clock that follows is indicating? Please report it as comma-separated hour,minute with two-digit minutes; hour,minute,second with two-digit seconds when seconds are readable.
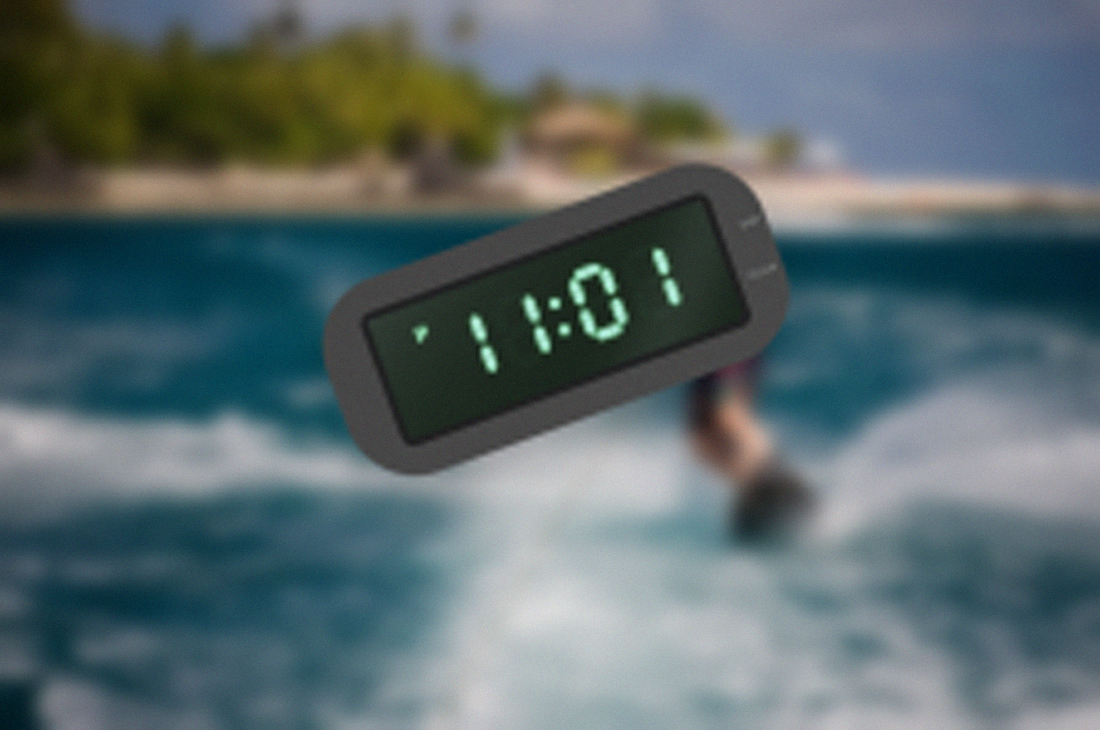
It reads 11,01
